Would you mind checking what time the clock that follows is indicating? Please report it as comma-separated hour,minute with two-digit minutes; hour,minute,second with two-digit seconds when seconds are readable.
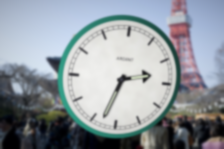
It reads 2,33
